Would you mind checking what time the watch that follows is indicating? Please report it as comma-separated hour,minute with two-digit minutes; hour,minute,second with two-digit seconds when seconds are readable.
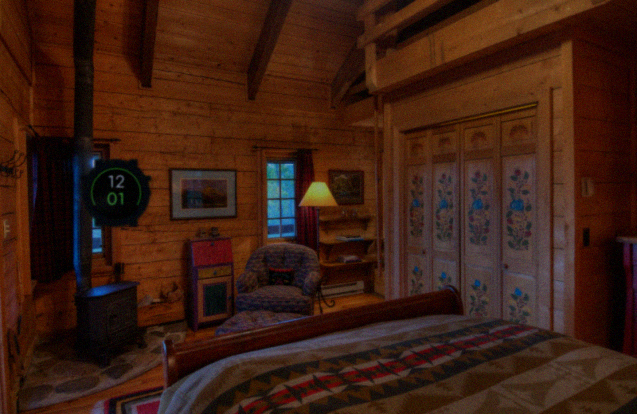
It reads 12,01
